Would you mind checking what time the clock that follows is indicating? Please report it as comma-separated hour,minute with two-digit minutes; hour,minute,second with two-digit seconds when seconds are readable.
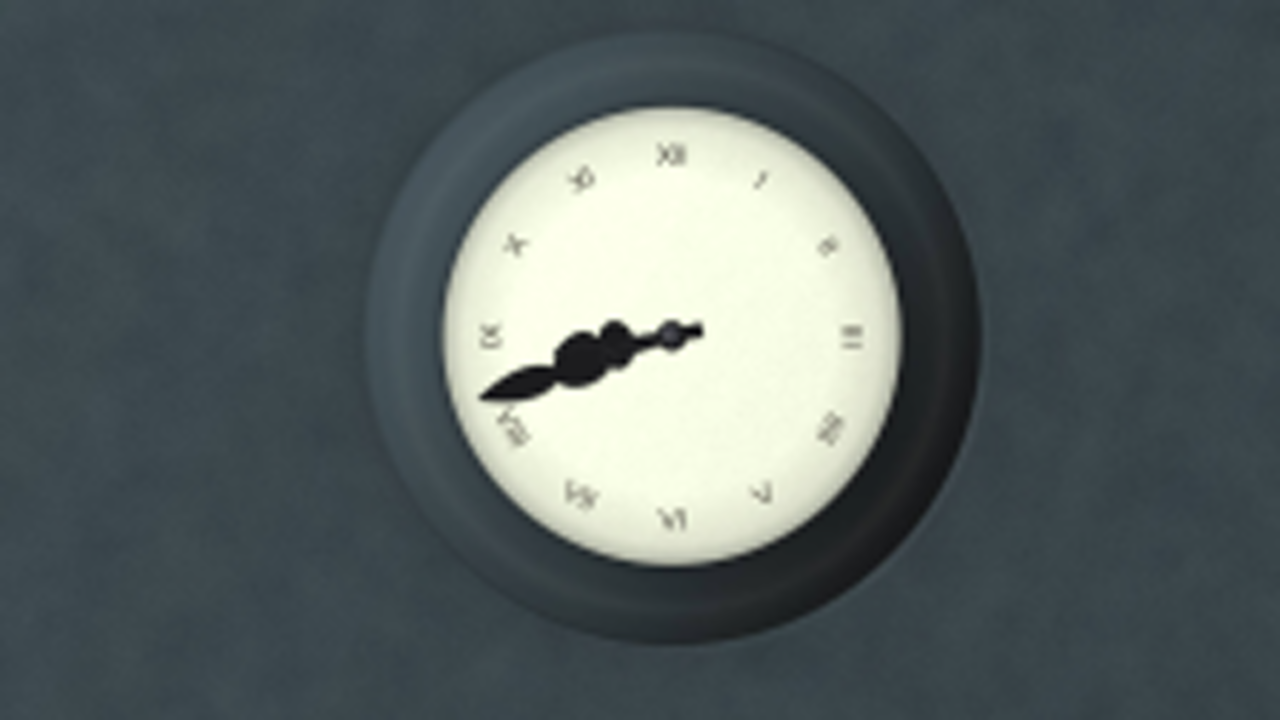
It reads 8,42
